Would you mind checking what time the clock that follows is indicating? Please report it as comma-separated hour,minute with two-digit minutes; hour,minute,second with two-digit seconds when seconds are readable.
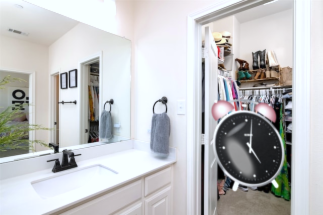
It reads 5,02
